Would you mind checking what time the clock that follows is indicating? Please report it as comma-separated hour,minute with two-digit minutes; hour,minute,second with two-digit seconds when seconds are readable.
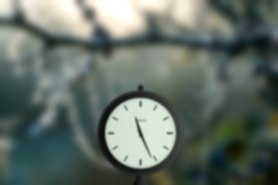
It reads 11,26
